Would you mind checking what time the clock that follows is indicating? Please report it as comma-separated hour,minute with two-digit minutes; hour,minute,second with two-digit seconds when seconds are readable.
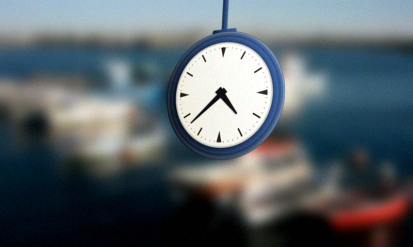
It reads 4,38
